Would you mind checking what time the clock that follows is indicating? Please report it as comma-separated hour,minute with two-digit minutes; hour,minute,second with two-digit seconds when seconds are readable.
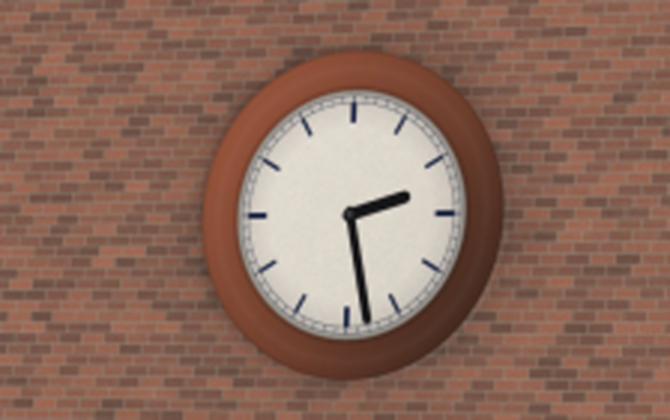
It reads 2,28
